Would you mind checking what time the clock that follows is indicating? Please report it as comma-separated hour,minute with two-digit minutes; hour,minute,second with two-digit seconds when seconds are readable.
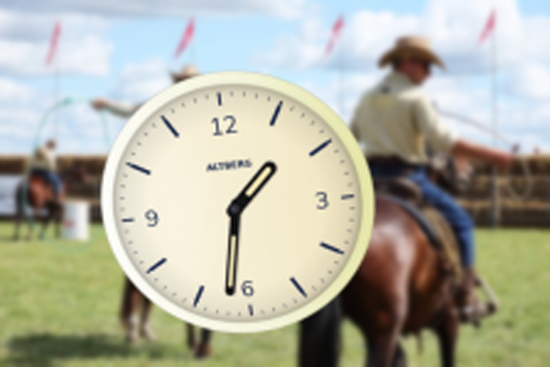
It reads 1,32
